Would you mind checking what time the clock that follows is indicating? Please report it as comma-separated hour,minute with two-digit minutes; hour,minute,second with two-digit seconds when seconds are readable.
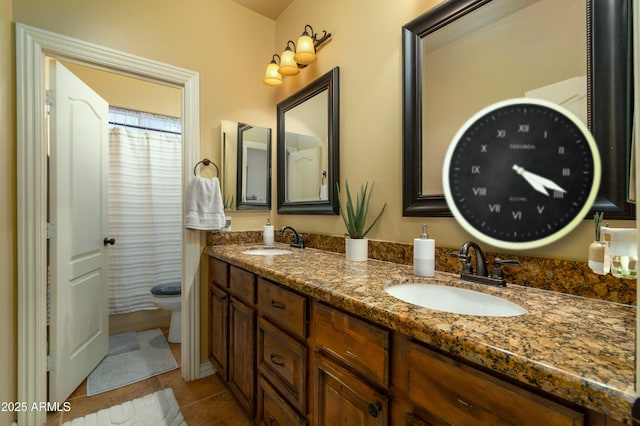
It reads 4,19
